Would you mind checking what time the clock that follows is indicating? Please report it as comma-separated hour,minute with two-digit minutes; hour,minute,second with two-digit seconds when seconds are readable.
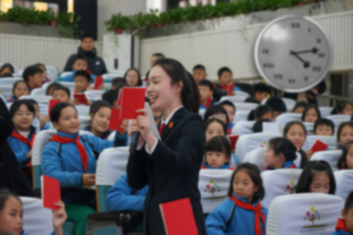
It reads 4,13
